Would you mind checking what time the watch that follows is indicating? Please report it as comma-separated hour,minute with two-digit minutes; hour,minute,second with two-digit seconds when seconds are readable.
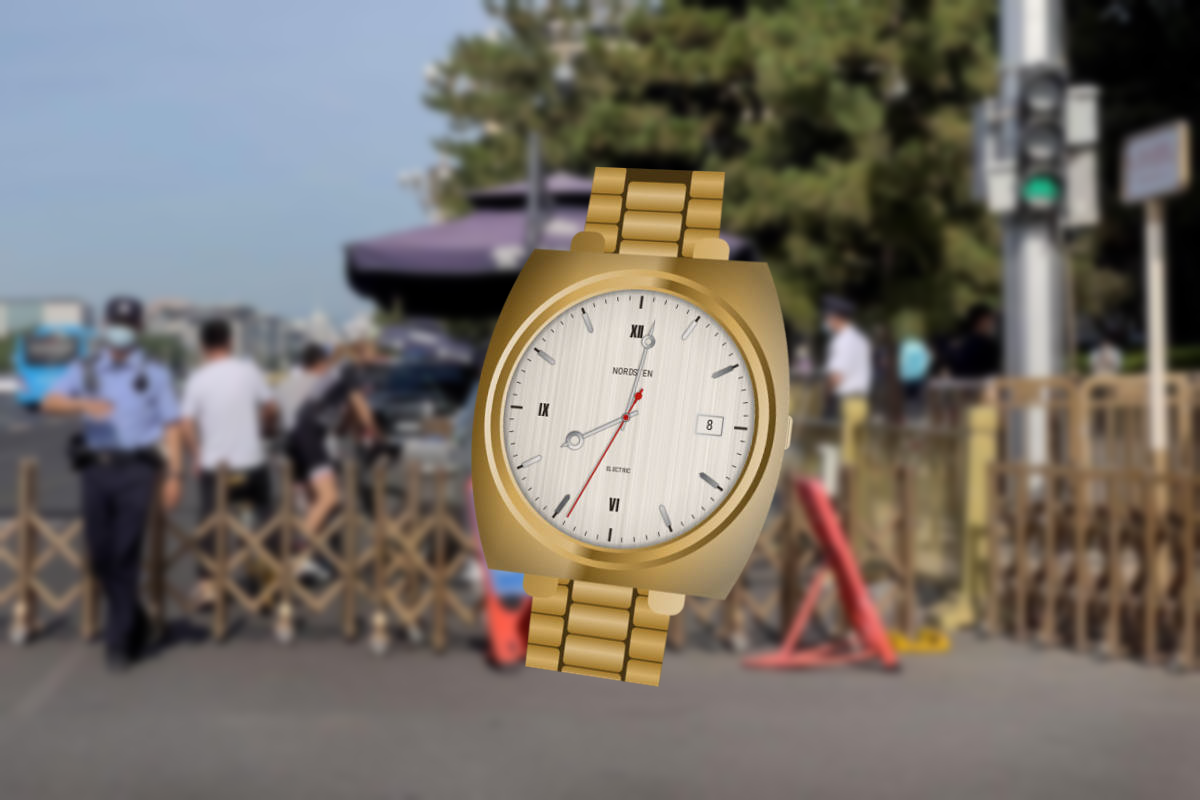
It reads 8,01,34
